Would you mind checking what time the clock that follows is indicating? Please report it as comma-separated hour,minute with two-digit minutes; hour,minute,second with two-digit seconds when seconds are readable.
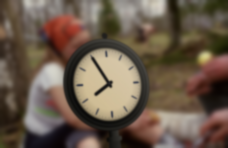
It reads 7,55
